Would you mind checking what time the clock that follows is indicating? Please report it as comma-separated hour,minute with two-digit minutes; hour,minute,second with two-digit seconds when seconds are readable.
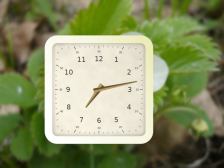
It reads 7,13
